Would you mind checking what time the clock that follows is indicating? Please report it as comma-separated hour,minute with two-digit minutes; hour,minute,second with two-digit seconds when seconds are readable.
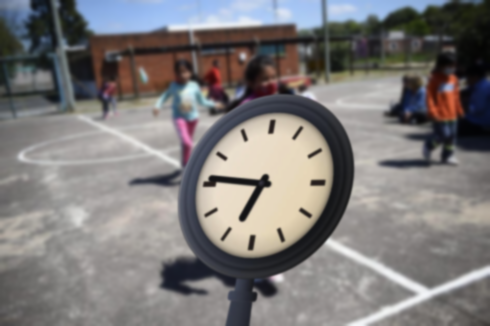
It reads 6,46
